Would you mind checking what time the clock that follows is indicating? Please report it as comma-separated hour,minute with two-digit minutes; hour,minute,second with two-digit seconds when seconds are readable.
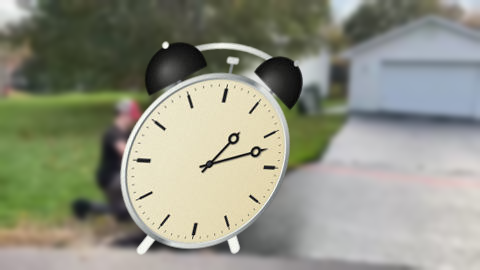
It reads 1,12
